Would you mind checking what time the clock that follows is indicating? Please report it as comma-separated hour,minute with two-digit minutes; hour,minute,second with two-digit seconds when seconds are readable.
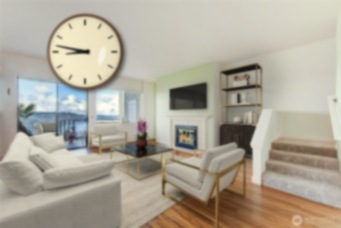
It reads 8,47
